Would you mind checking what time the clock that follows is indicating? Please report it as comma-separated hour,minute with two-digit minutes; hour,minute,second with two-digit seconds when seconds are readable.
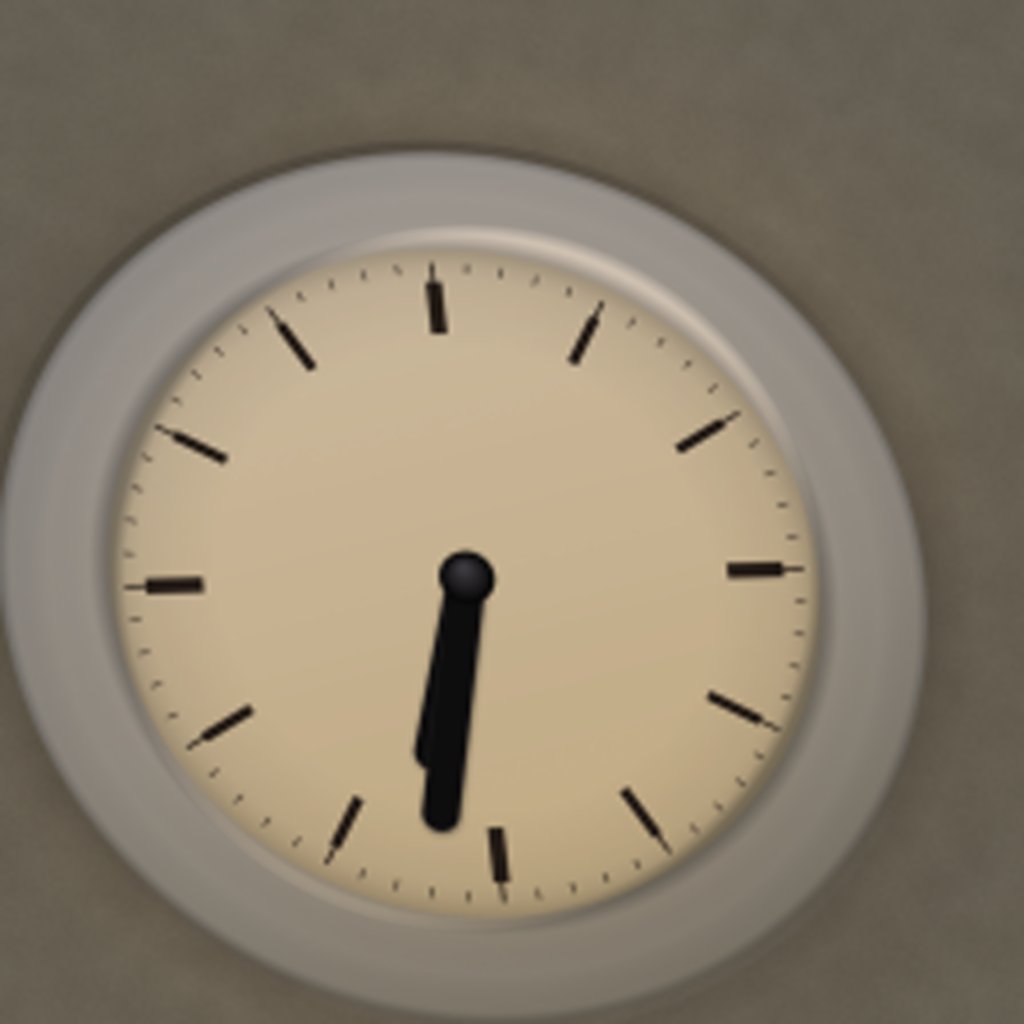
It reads 6,32
